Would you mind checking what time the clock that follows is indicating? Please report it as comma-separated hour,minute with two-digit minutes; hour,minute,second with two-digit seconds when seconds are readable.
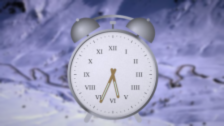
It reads 5,34
